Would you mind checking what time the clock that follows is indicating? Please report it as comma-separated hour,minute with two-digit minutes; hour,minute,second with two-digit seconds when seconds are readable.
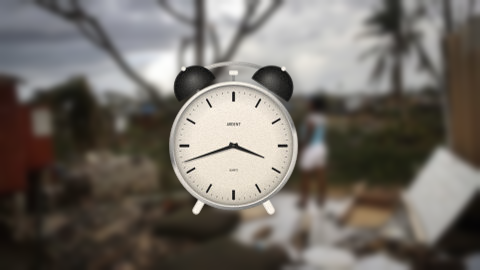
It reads 3,42
